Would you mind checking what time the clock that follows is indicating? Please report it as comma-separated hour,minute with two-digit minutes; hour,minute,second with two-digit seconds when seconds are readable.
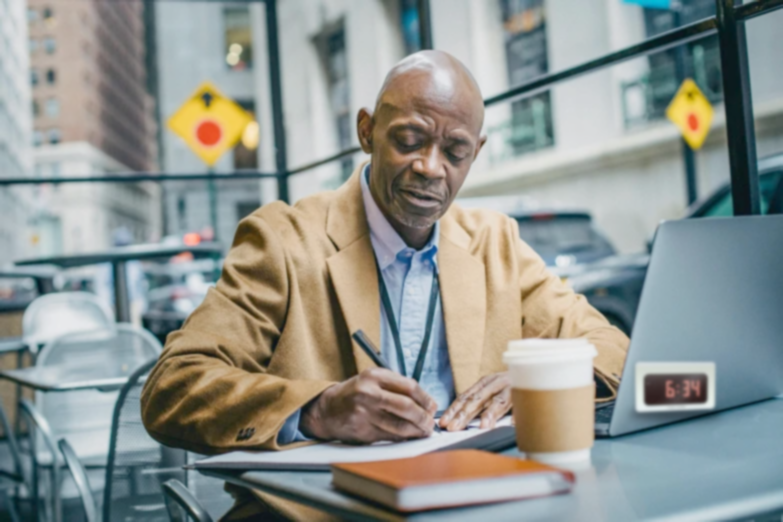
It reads 6,34
